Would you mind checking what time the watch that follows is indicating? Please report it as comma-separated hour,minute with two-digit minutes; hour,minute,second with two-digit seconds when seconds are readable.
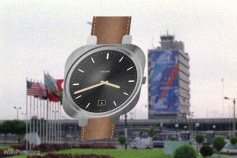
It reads 3,42
